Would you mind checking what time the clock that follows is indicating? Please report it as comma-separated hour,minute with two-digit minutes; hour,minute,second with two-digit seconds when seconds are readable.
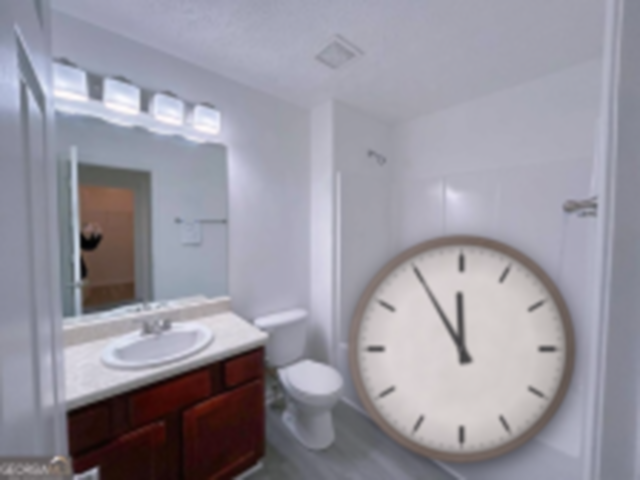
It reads 11,55
